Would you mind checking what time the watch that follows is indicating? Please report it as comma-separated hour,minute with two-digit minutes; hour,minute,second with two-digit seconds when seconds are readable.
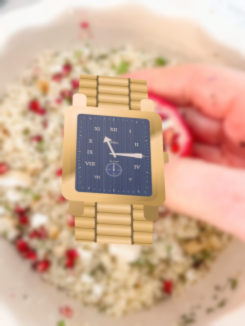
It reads 11,15
